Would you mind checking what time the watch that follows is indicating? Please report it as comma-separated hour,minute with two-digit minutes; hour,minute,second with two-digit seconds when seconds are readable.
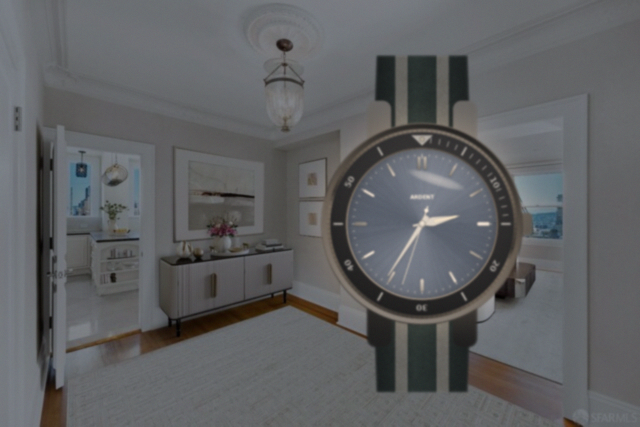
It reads 2,35,33
